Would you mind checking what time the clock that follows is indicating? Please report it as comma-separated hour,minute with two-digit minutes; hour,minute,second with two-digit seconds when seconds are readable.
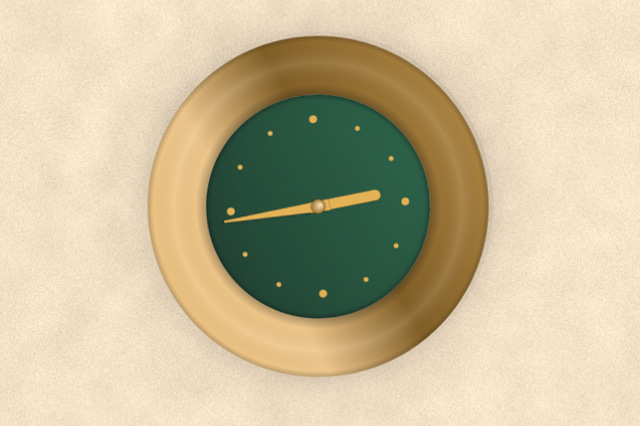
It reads 2,44
